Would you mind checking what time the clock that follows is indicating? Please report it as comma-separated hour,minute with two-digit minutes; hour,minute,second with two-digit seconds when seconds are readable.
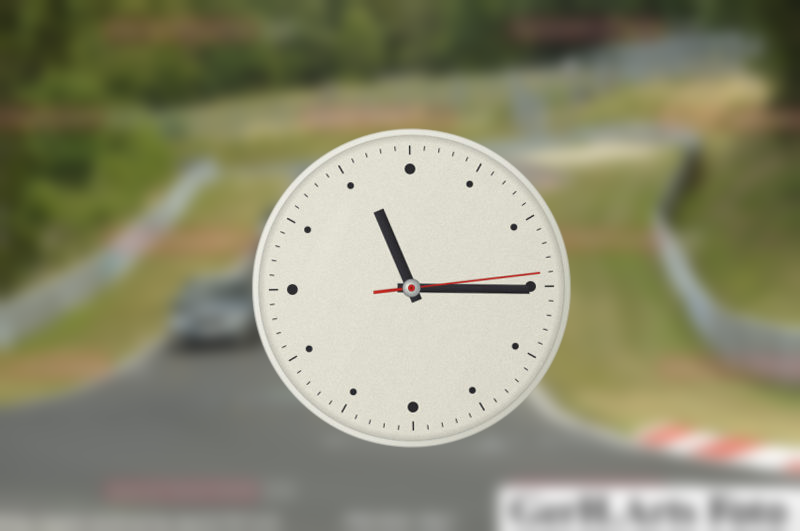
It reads 11,15,14
